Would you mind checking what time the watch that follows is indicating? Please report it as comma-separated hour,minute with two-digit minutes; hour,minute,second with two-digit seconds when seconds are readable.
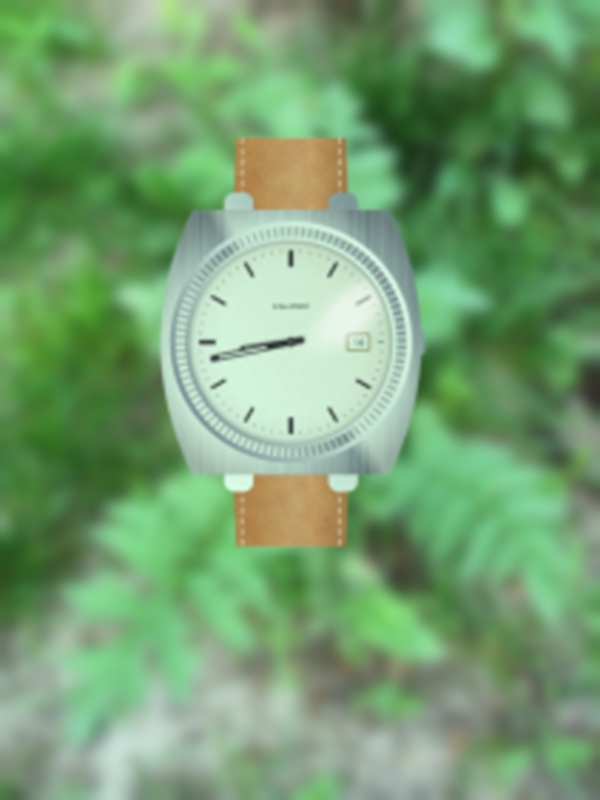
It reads 8,43
